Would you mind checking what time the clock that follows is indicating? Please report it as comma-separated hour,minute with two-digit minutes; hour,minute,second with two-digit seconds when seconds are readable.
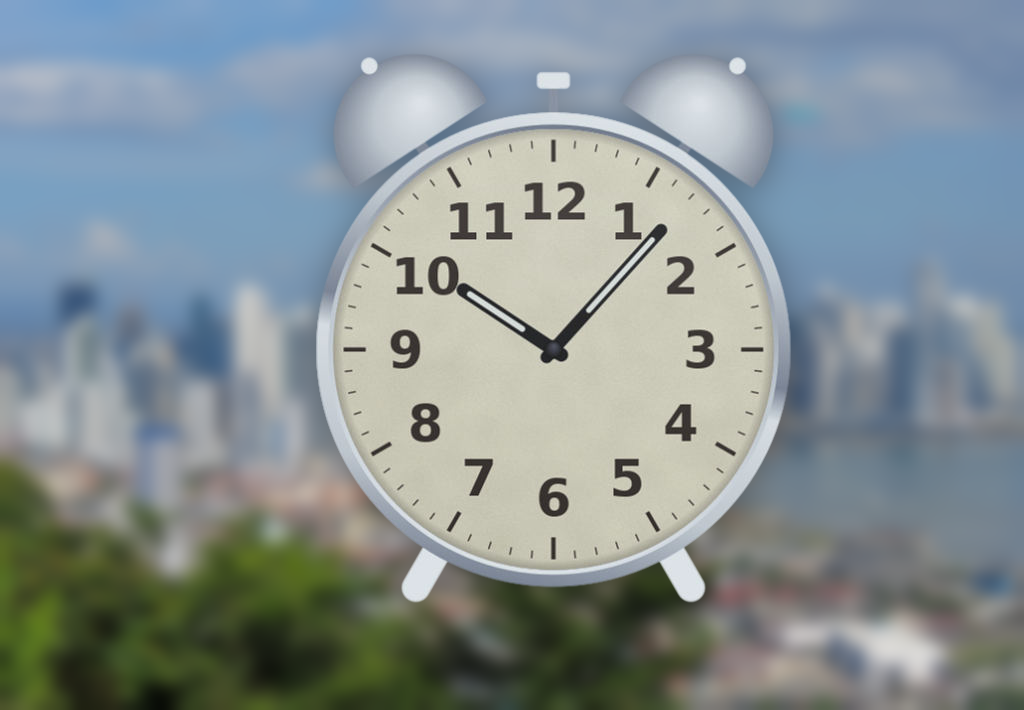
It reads 10,07
